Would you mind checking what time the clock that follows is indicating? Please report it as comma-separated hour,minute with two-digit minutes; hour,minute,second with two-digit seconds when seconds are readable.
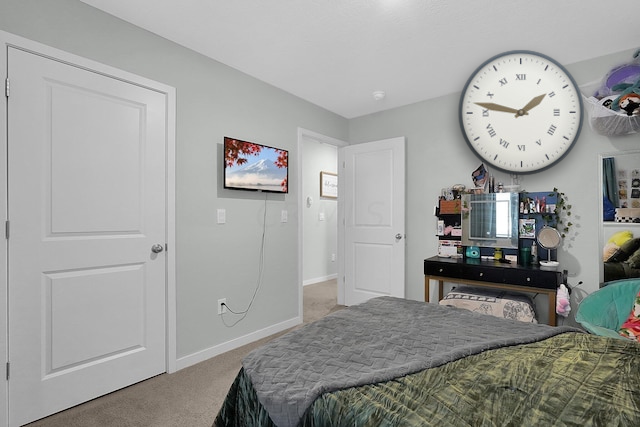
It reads 1,47
